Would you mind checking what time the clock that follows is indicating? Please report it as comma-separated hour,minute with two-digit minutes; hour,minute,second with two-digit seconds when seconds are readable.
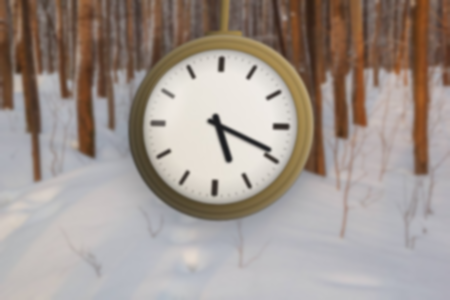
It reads 5,19
